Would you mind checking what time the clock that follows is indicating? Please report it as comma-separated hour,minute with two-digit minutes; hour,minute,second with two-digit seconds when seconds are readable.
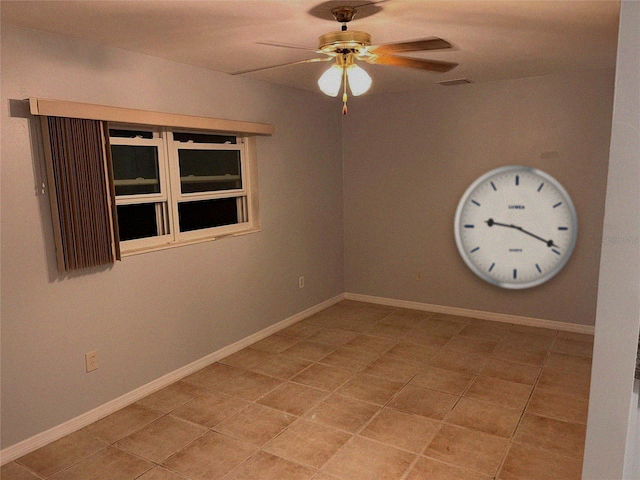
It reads 9,19
